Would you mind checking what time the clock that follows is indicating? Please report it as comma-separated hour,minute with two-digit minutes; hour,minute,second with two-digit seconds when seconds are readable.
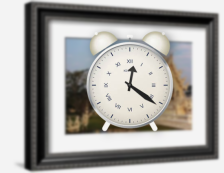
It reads 12,21
